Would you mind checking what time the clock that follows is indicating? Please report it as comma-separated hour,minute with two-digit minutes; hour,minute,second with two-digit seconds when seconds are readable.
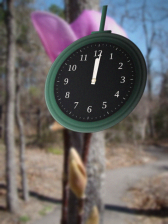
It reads 12,01
